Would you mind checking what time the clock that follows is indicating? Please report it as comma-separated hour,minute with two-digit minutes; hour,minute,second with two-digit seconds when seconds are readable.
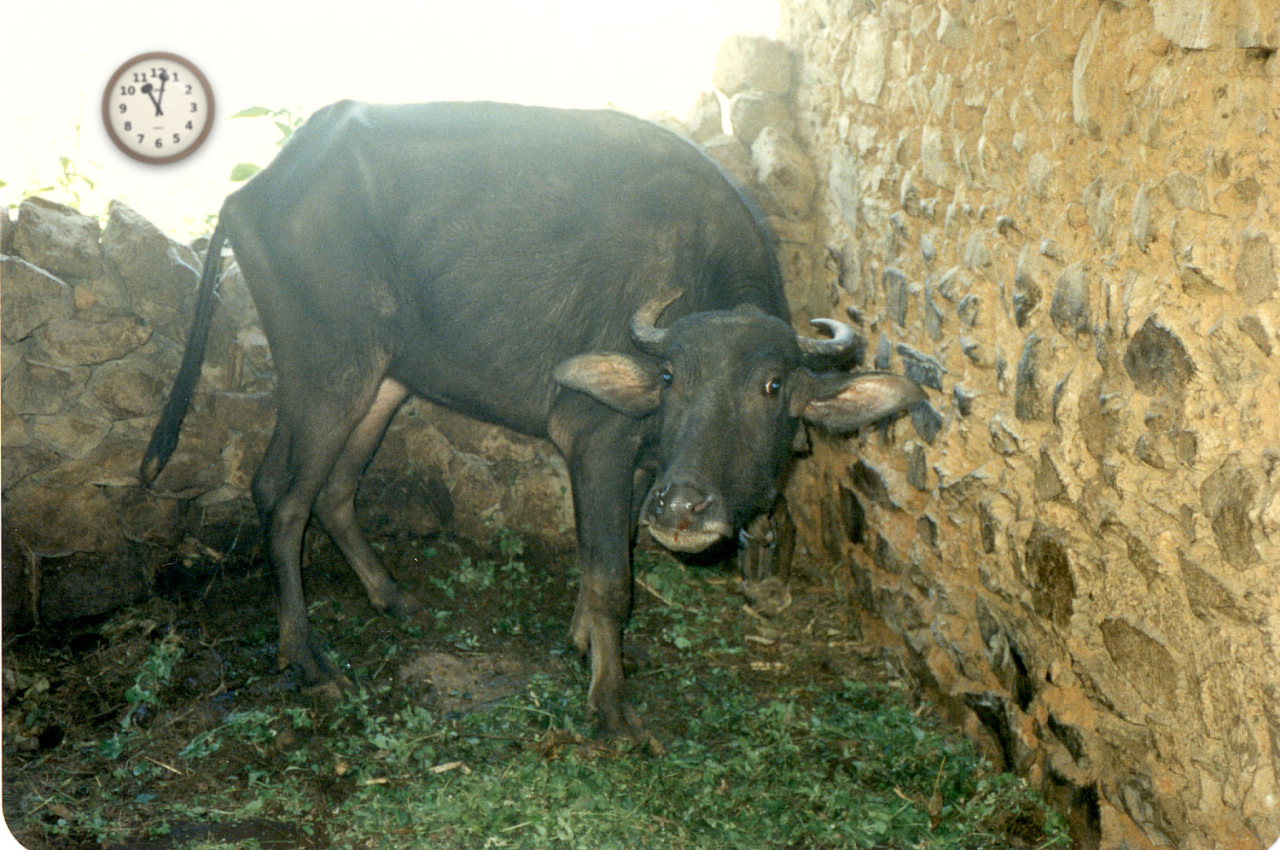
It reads 11,02
